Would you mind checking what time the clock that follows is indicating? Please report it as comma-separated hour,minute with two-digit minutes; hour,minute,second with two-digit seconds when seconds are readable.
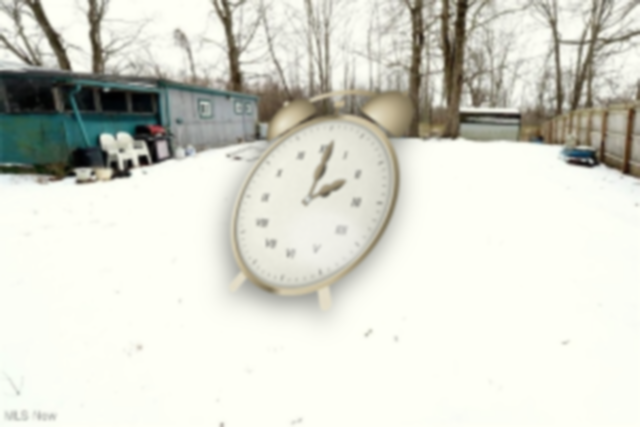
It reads 2,01
